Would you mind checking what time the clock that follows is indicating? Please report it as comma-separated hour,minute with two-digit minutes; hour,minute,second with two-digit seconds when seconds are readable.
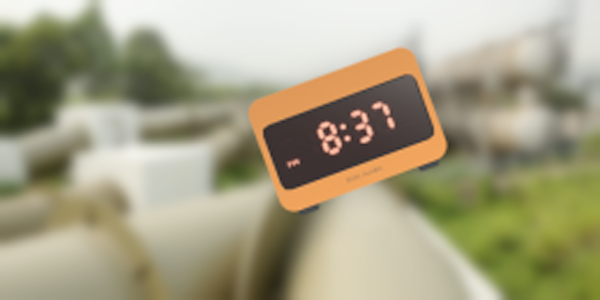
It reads 8,37
